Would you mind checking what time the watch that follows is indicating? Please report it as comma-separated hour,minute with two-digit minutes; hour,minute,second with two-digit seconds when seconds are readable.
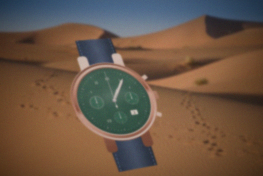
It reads 1,06
